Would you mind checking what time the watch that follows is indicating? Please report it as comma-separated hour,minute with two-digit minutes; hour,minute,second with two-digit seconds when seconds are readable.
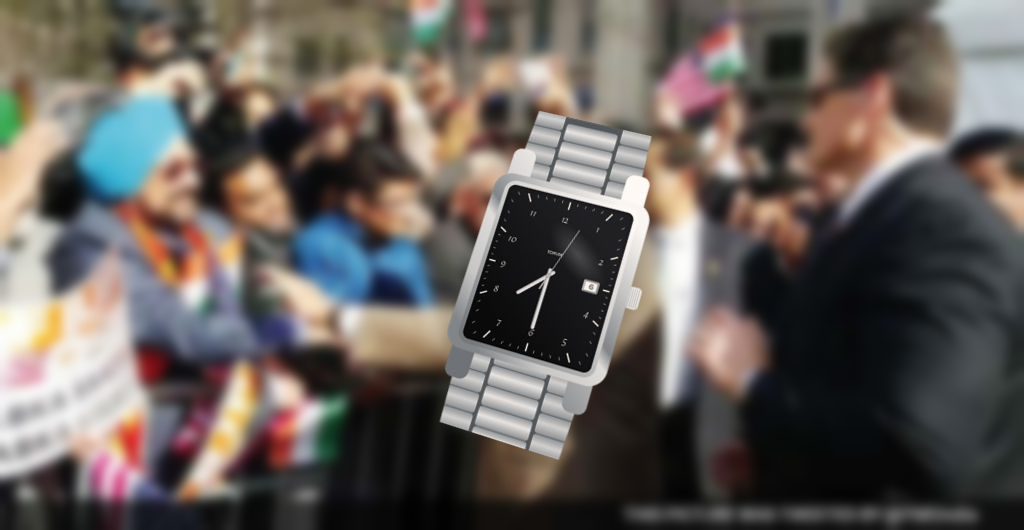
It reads 7,30,03
